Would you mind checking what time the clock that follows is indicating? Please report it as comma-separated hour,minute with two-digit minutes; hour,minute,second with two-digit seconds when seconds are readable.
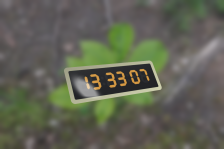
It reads 13,33,07
